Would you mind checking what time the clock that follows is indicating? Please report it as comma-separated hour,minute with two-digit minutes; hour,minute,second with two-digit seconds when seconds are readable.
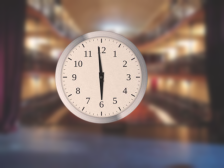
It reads 5,59
